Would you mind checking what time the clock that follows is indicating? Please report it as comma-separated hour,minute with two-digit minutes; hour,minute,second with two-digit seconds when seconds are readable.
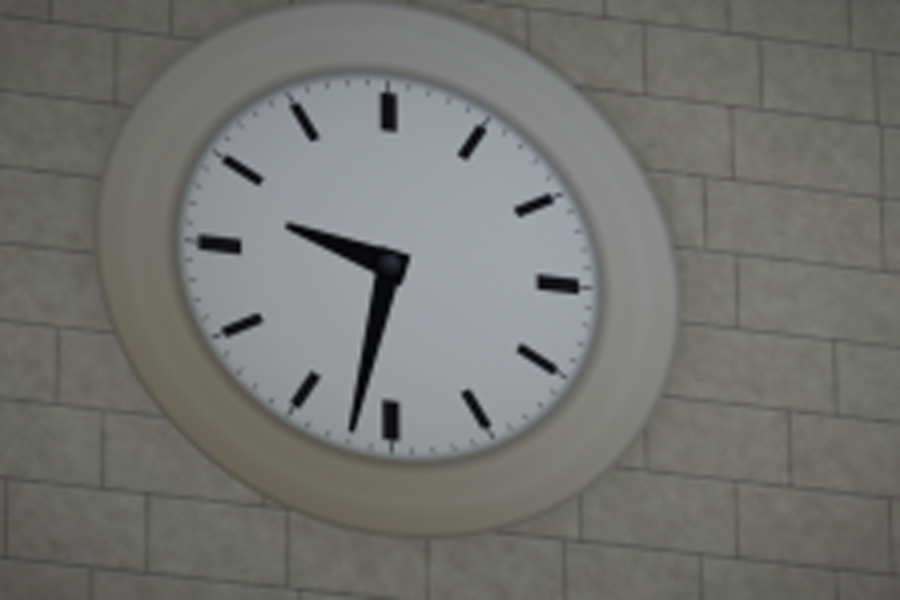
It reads 9,32
